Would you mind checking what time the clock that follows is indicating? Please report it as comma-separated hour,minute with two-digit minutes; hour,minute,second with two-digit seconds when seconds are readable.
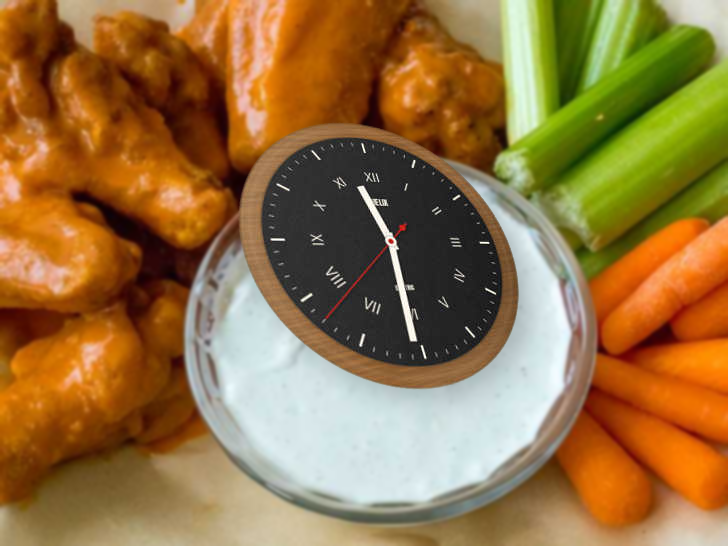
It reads 11,30,38
